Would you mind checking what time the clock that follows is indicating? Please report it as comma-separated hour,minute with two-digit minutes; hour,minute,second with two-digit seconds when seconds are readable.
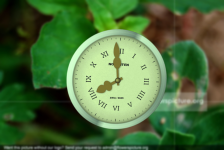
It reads 7,59
